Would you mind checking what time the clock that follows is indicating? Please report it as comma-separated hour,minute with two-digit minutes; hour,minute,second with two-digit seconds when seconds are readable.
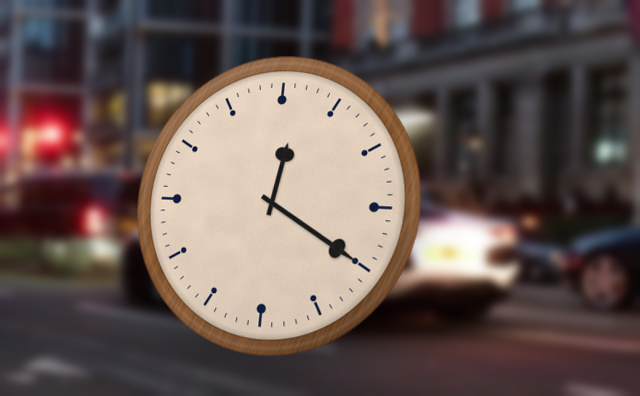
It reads 12,20
